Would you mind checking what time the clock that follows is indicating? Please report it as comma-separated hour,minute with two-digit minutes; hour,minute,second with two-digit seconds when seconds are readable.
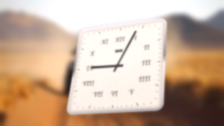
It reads 9,04
